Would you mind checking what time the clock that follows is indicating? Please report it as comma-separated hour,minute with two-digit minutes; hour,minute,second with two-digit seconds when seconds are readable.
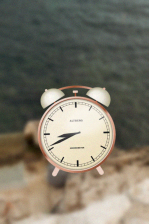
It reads 8,41
